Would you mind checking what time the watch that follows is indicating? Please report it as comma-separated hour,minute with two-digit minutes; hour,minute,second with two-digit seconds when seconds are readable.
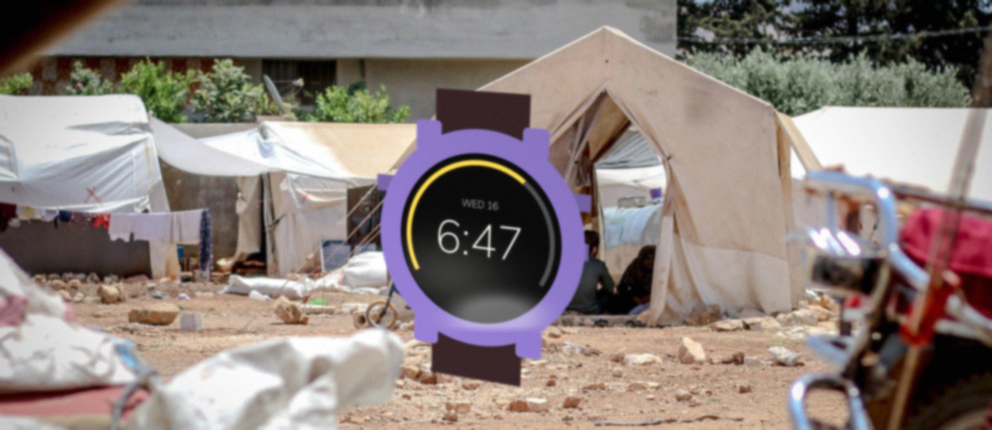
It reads 6,47
